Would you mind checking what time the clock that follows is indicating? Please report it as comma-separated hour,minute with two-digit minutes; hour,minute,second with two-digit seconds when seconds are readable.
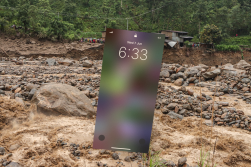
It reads 6,33
